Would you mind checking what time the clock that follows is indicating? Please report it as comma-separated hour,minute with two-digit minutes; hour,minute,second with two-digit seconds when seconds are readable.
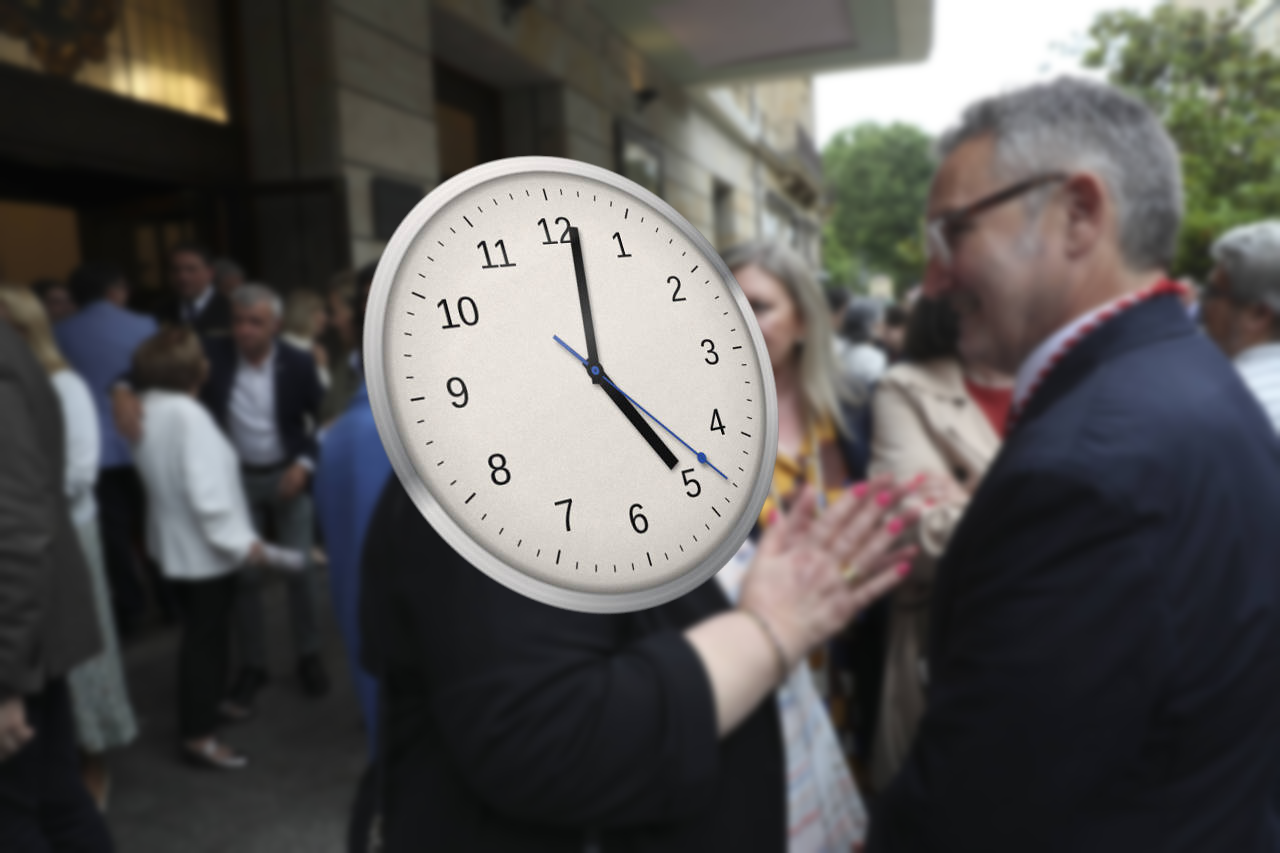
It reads 5,01,23
